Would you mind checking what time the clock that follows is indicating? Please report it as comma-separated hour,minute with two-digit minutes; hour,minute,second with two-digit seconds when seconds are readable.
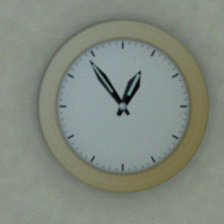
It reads 12,54
